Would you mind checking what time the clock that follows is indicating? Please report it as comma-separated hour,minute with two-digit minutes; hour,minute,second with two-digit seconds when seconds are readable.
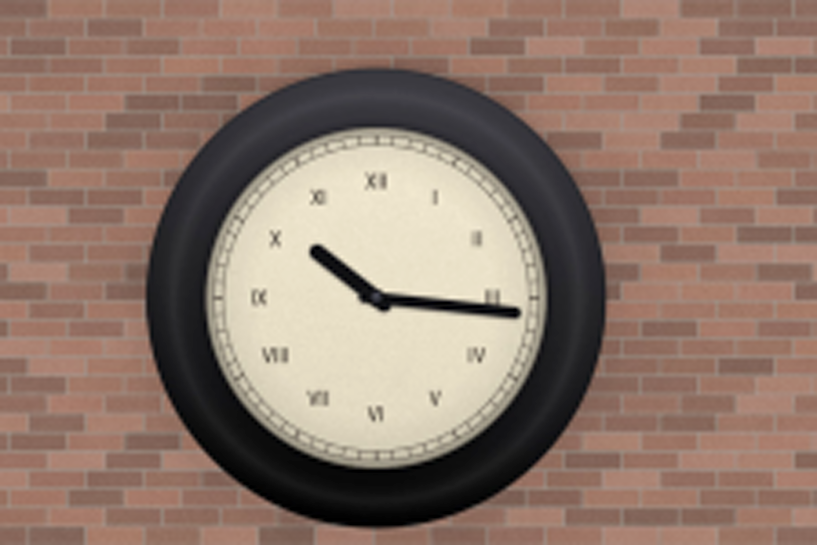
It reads 10,16
